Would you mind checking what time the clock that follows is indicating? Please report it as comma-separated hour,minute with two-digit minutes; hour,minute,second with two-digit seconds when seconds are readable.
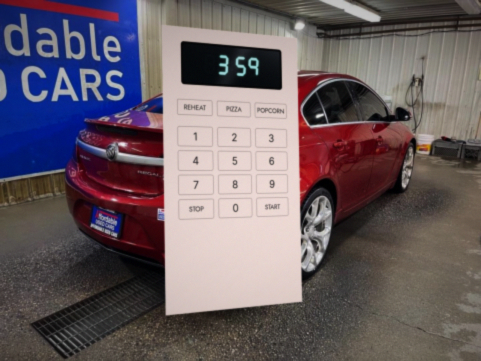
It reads 3,59
